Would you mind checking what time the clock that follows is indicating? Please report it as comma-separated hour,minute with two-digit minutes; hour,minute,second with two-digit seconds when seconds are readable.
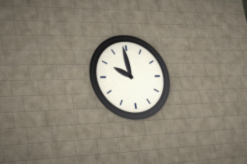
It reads 9,59
